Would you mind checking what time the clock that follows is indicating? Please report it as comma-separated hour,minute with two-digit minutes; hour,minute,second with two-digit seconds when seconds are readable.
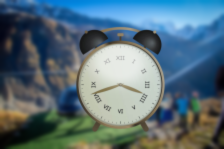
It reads 3,42
